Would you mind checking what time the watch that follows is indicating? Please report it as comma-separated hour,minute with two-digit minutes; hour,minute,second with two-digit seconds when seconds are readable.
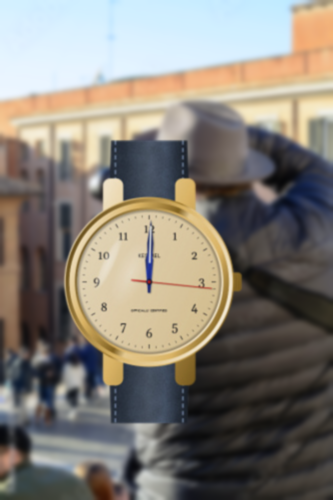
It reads 12,00,16
